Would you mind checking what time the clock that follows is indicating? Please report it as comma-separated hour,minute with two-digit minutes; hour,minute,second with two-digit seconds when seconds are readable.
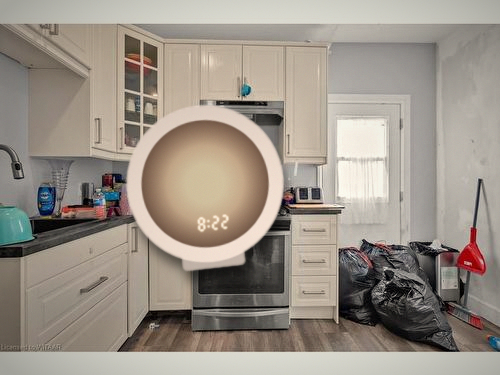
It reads 8,22
